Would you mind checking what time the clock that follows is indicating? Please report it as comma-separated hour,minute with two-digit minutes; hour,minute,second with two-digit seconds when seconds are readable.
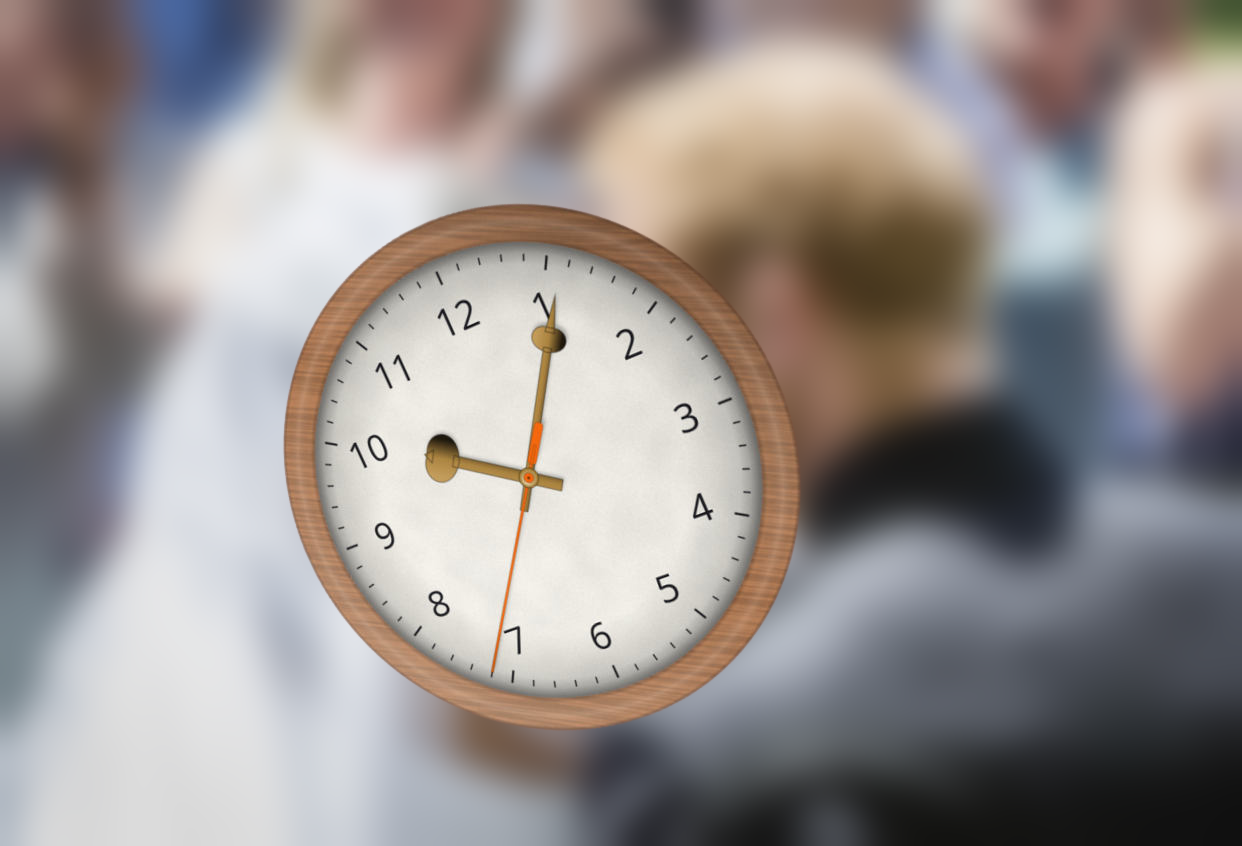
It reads 10,05,36
